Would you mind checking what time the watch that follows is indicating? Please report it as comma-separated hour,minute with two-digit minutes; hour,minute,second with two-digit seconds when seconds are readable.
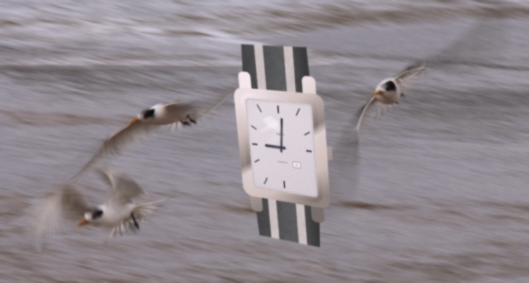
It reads 9,01
